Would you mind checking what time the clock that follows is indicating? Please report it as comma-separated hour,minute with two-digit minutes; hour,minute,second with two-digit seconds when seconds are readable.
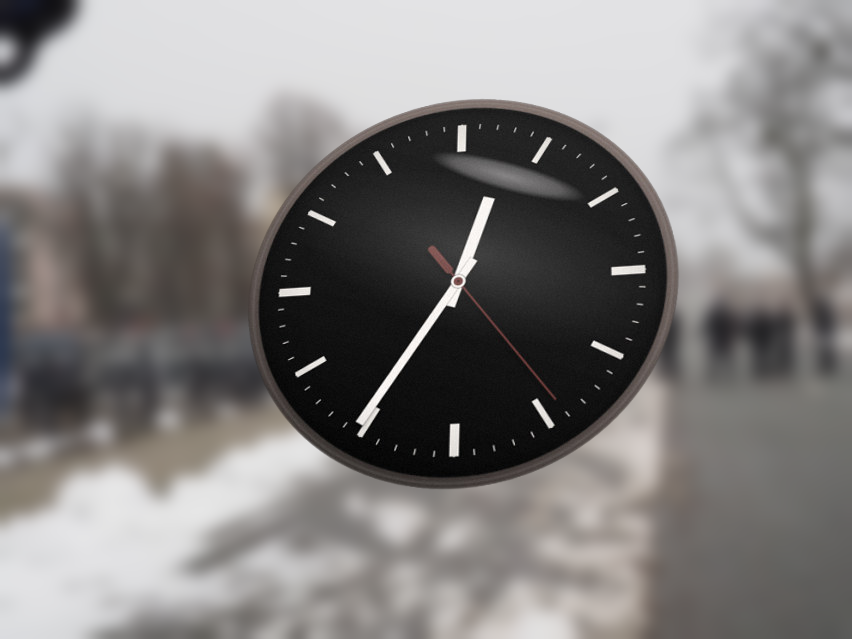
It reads 12,35,24
